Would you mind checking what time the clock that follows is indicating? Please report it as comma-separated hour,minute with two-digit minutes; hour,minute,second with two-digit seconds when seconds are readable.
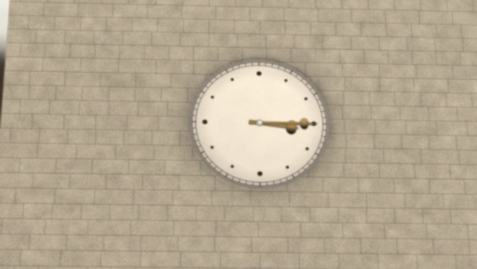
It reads 3,15
